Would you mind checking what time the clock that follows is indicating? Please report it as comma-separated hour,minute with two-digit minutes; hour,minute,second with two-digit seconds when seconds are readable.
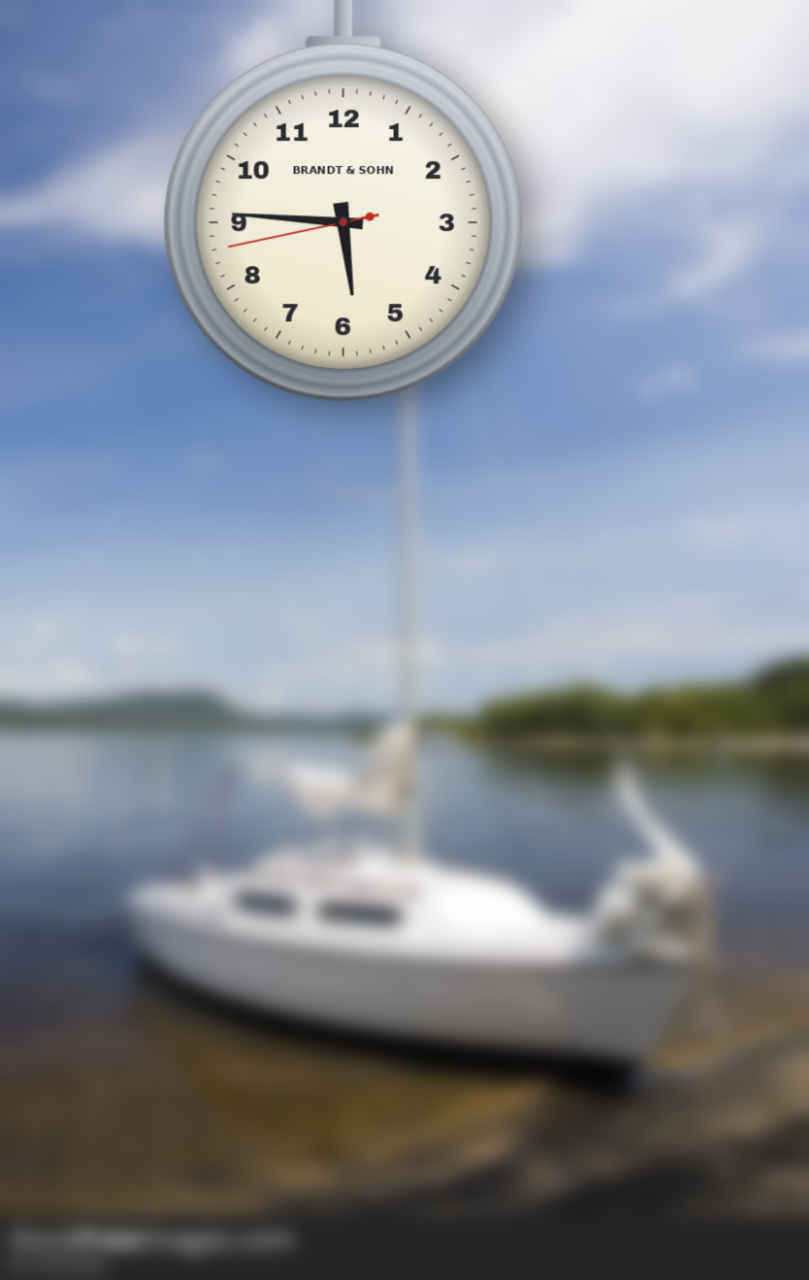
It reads 5,45,43
